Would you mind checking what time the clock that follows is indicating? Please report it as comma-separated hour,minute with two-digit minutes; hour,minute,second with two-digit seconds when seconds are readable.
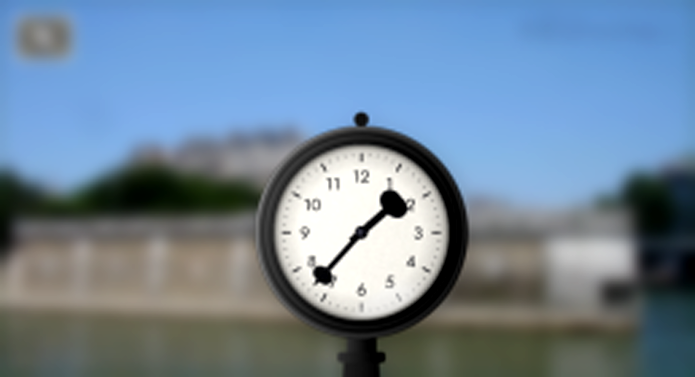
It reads 1,37
